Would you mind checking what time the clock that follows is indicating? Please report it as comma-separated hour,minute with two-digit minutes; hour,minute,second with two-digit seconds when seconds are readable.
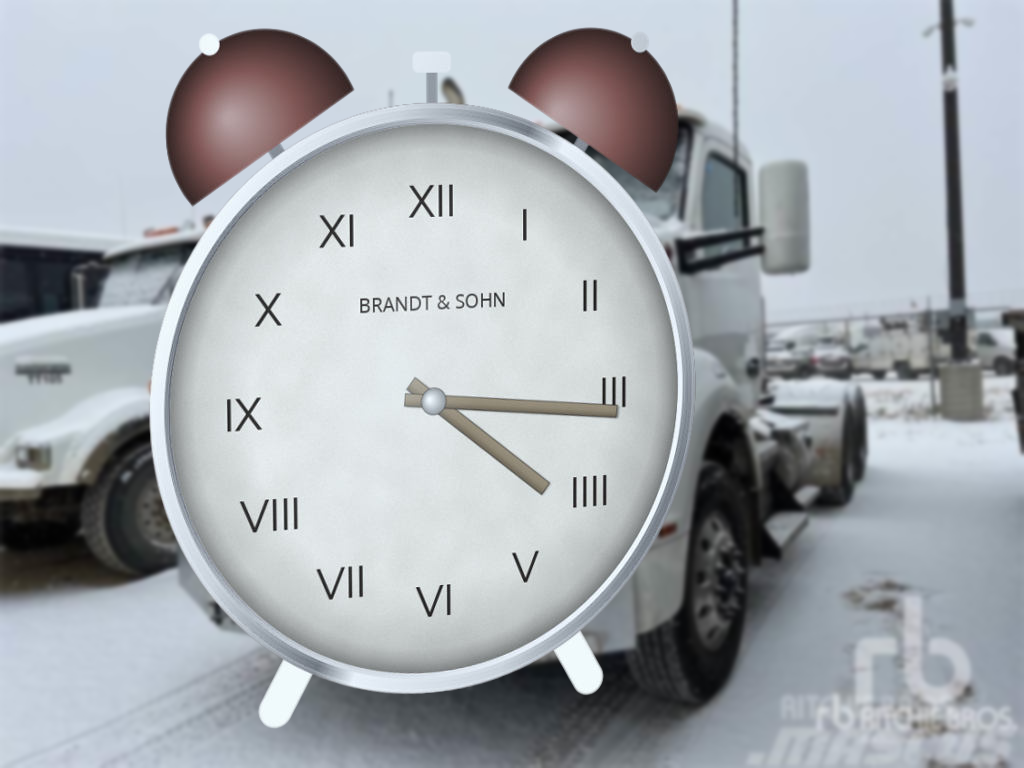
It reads 4,16
